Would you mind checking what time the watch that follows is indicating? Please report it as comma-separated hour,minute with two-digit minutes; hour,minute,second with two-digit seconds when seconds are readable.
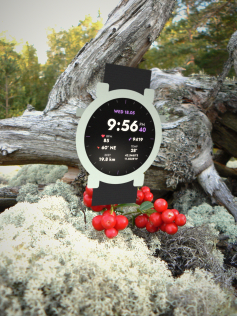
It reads 9,56
